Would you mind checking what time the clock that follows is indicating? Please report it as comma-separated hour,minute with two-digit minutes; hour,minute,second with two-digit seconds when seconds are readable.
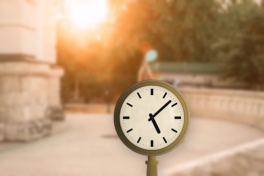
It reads 5,08
